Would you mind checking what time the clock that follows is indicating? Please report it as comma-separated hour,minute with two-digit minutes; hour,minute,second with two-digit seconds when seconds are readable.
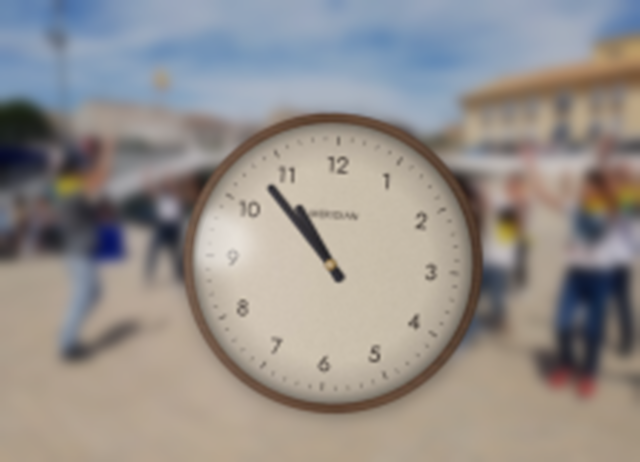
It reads 10,53
